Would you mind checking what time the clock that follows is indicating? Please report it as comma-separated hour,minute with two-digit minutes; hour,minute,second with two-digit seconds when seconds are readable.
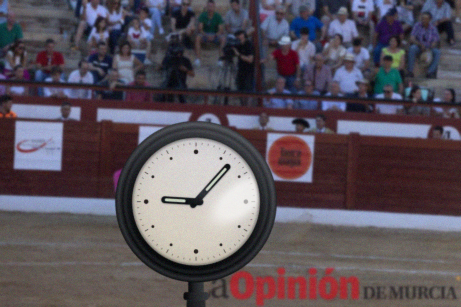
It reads 9,07
